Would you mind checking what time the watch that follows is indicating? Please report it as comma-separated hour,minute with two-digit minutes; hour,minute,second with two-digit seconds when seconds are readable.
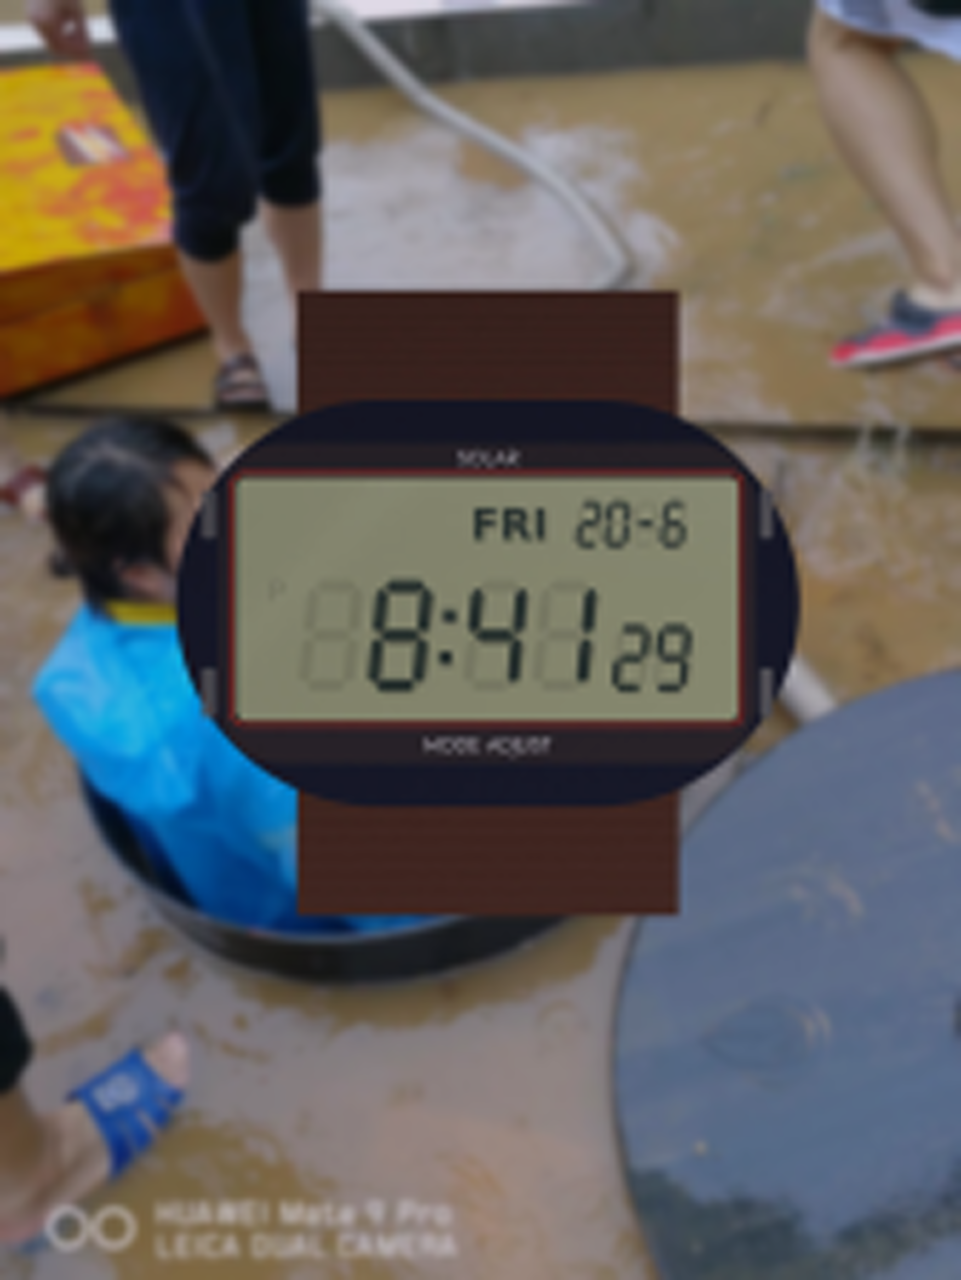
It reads 8,41,29
